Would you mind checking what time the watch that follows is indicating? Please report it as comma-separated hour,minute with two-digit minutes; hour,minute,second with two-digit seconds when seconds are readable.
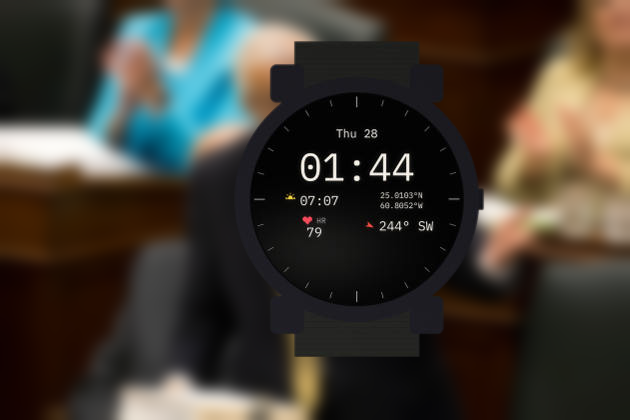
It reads 1,44
